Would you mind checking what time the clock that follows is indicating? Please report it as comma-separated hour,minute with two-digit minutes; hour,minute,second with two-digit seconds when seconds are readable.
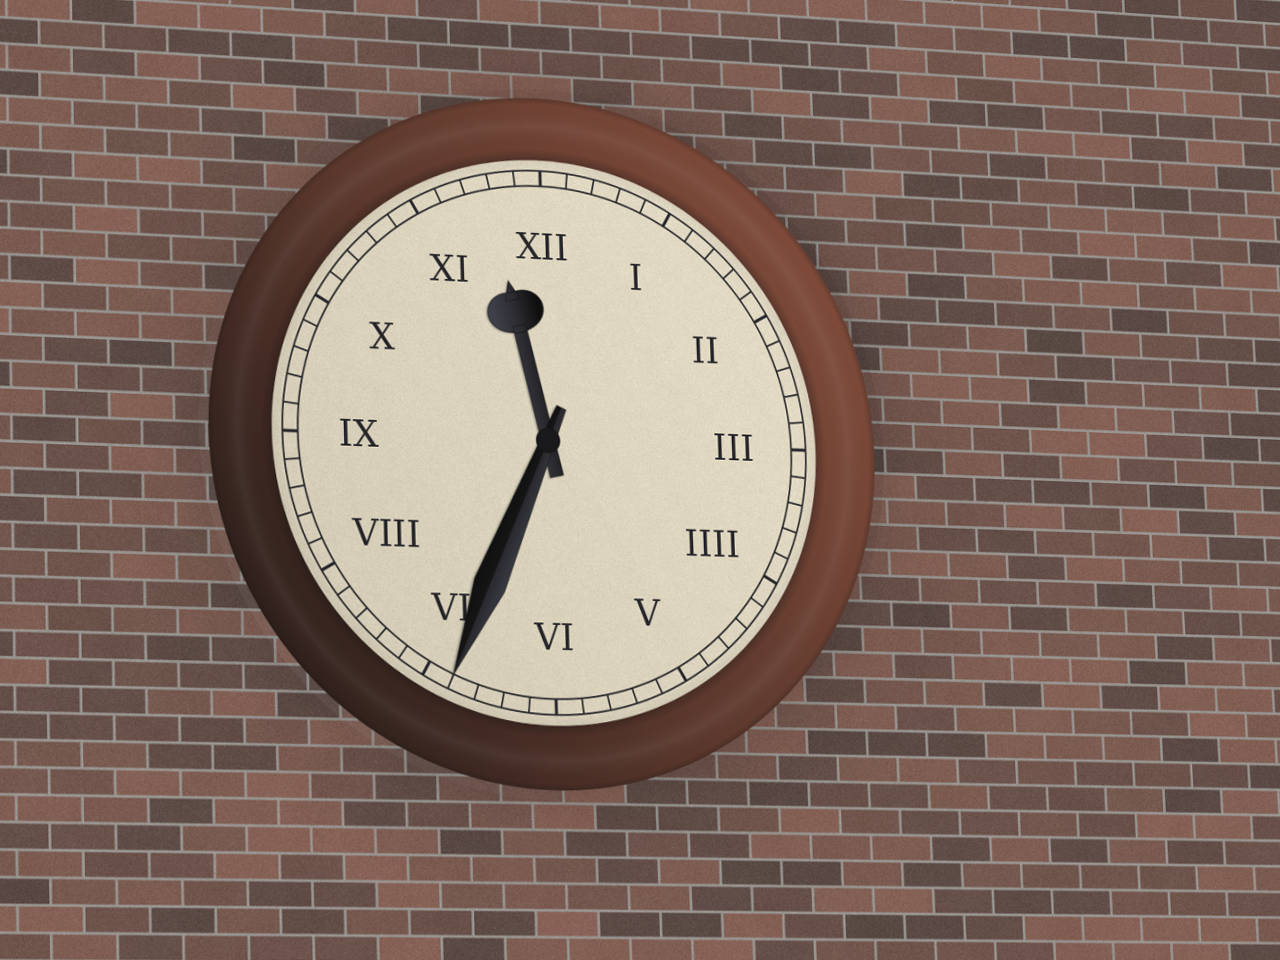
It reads 11,34
